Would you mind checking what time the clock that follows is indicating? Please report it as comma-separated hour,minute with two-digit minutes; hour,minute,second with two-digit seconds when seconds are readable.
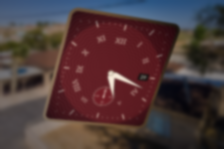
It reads 5,18
